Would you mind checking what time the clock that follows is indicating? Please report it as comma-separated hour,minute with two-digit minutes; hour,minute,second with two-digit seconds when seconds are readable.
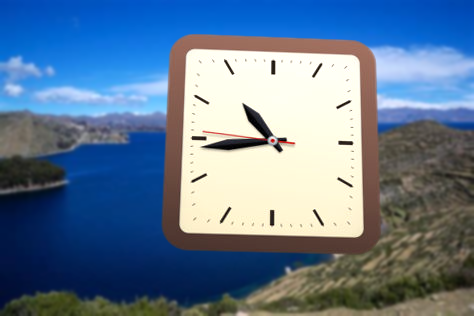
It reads 10,43,46
